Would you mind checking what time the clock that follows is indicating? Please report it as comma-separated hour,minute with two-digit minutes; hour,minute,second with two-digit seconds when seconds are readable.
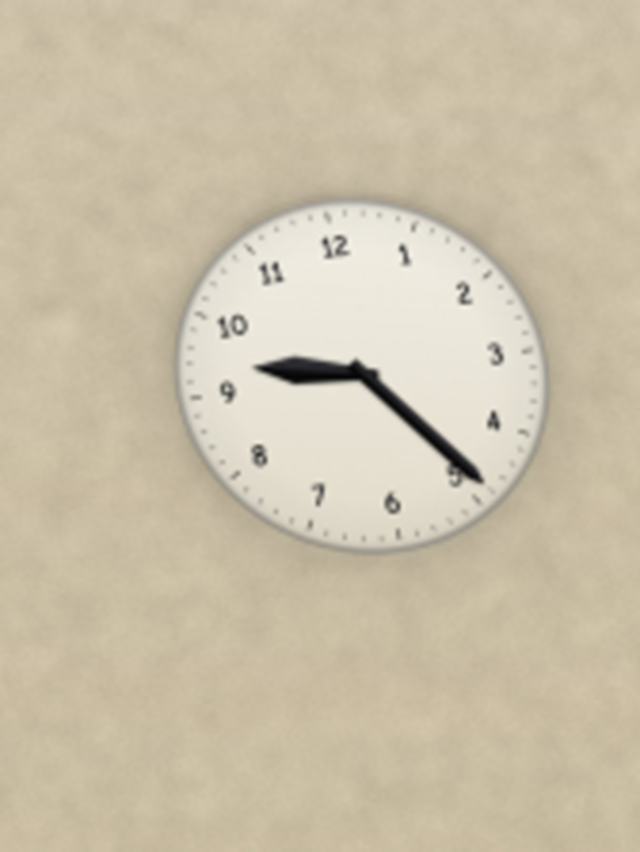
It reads 9,24
